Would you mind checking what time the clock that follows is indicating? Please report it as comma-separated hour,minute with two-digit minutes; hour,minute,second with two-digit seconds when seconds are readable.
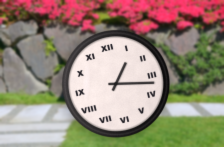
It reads 1,17
